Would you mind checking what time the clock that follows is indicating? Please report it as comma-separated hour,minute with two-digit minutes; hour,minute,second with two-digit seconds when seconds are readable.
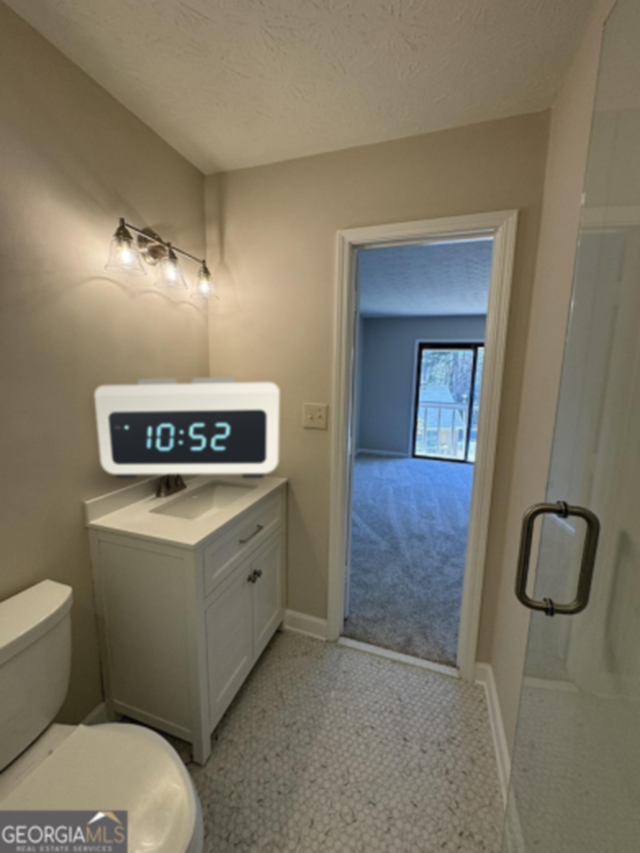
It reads 10,52
